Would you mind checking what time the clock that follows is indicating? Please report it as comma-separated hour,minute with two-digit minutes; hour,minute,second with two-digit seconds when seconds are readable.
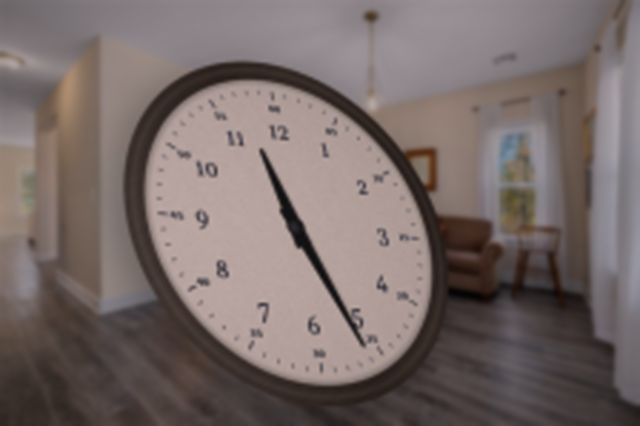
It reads 11,26
